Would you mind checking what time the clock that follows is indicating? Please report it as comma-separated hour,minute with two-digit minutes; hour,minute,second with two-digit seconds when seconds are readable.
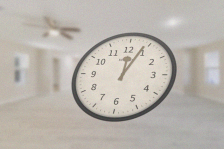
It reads 12,04
